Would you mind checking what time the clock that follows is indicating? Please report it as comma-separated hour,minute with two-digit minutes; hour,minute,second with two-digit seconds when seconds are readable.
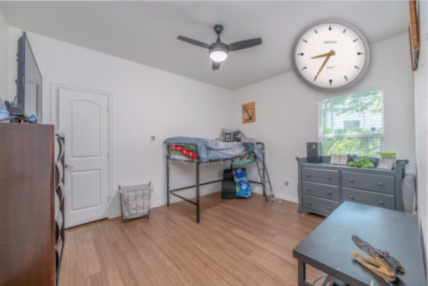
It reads 8,35
